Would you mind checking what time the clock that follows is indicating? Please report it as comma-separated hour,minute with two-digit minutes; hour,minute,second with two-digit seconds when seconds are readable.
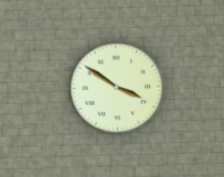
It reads 3,51
